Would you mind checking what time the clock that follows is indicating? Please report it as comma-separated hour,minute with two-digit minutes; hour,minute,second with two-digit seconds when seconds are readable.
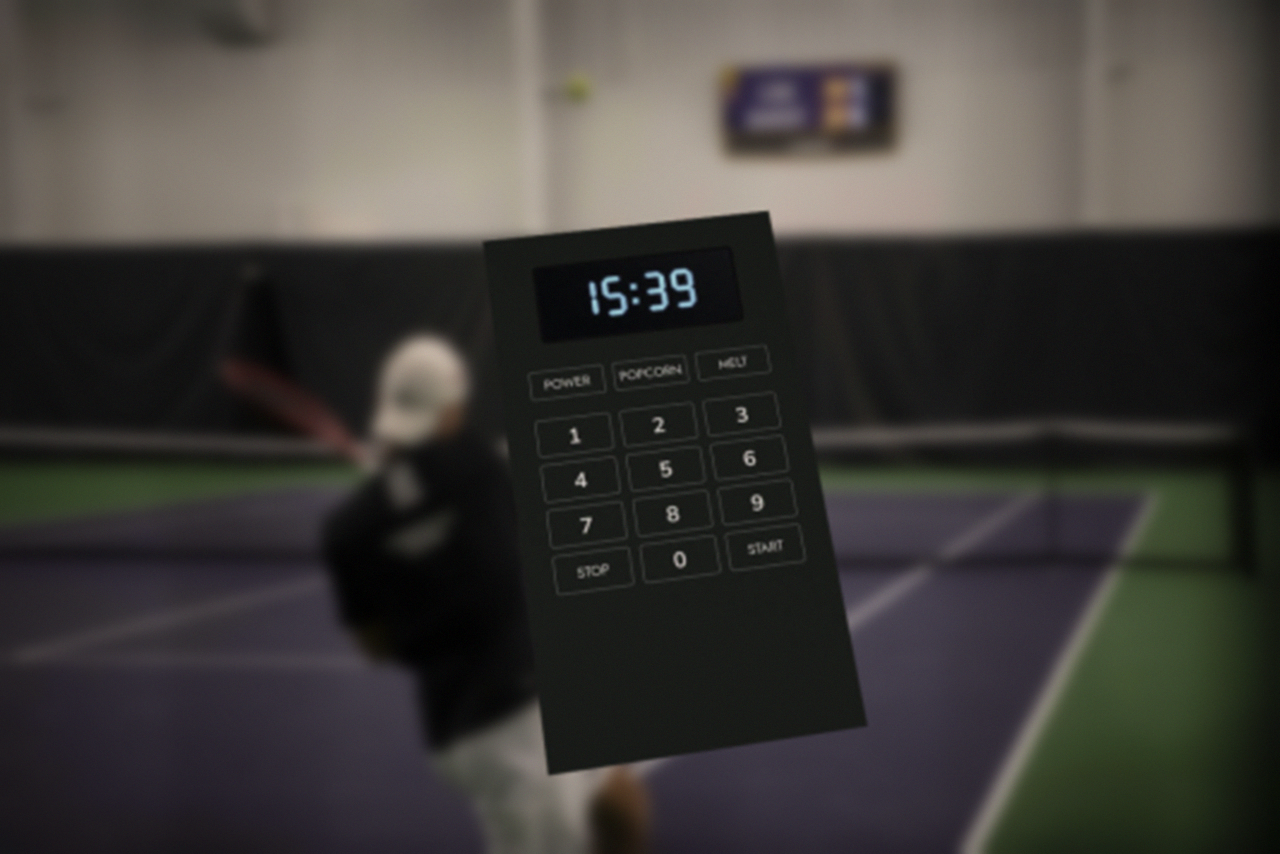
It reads 15,39
